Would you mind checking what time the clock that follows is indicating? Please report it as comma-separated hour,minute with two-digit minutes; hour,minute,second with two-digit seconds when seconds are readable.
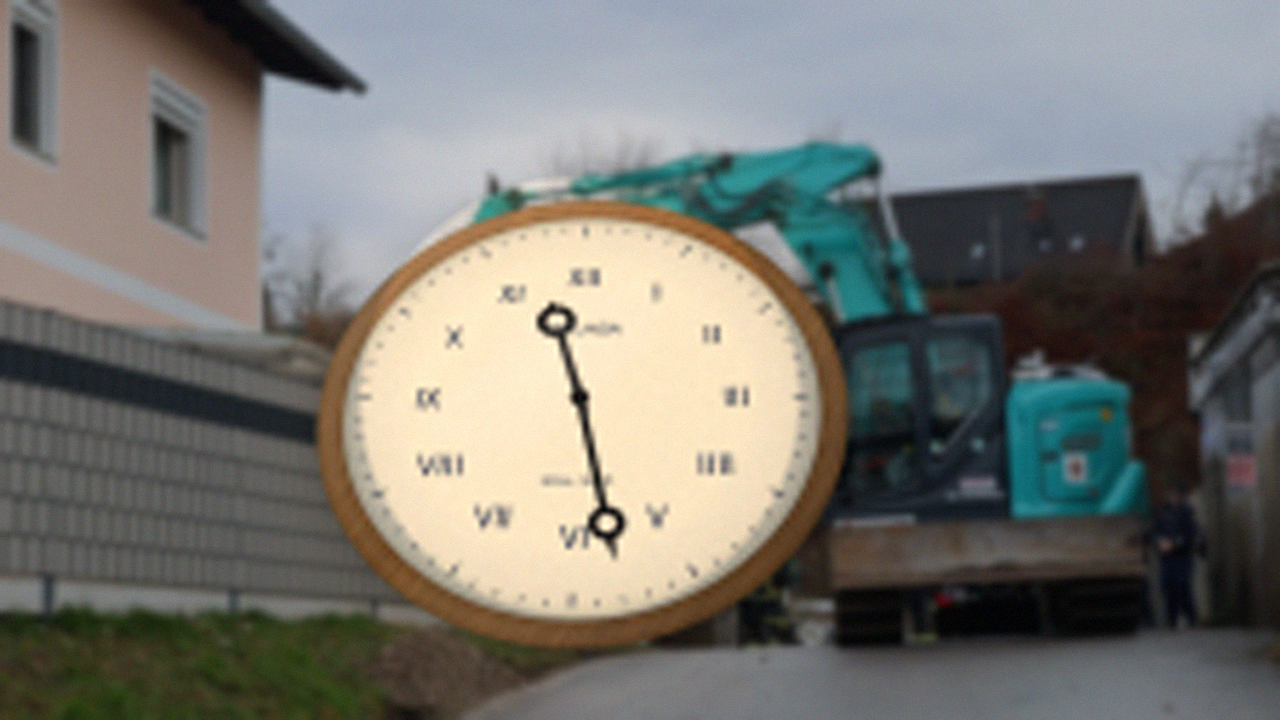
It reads 11,28
